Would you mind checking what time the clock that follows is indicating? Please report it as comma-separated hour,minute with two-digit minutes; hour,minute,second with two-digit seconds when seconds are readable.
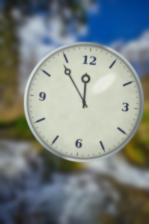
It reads 11,54
